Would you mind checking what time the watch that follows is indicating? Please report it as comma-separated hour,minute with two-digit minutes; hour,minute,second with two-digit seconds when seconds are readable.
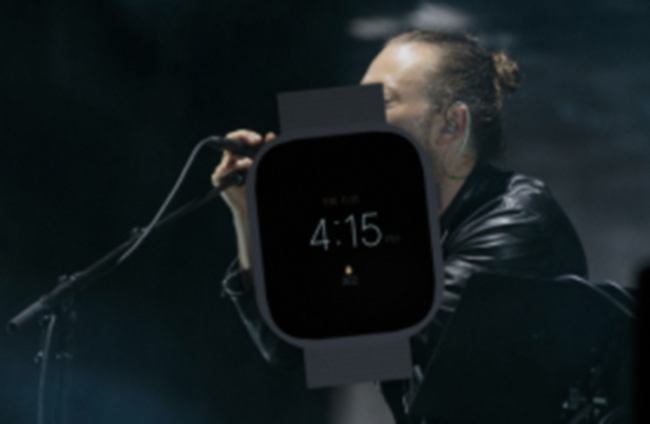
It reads 4,15
